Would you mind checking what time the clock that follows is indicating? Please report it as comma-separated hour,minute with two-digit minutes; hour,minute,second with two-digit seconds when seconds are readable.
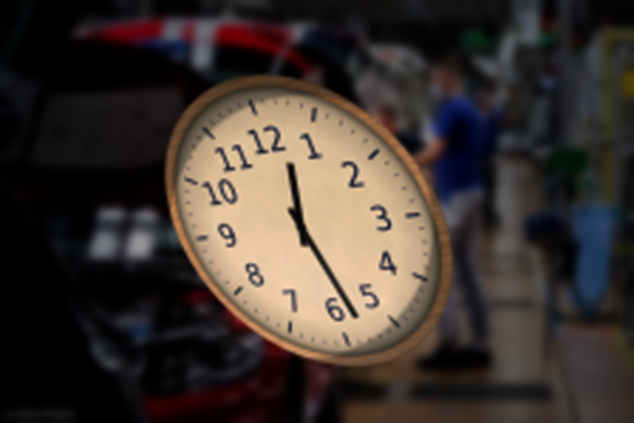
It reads 12,28
